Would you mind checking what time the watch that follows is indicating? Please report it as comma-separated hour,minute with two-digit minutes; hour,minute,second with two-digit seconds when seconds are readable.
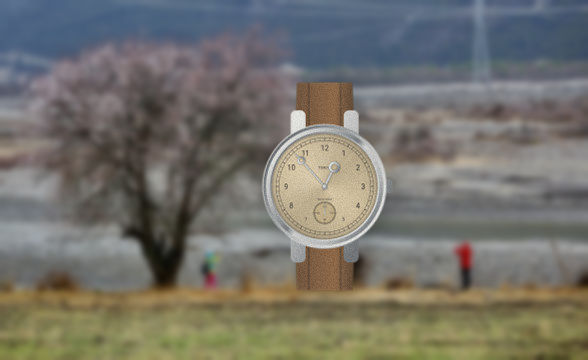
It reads 12,53
